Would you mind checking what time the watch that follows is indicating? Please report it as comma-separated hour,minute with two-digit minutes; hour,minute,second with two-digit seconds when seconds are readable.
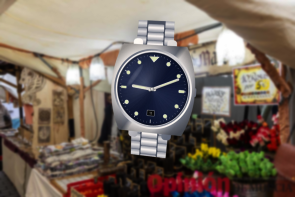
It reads 9,11
